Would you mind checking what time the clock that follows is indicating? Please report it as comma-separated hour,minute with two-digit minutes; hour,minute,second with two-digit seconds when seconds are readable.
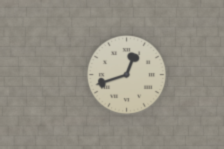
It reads 12,42
